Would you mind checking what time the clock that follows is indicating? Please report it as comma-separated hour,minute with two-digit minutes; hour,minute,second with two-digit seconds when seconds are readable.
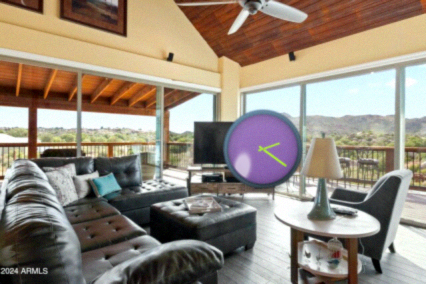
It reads 2,21
